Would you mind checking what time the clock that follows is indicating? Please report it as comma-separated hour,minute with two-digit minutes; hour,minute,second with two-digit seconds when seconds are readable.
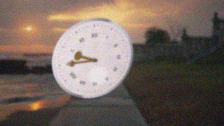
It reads 9,45
